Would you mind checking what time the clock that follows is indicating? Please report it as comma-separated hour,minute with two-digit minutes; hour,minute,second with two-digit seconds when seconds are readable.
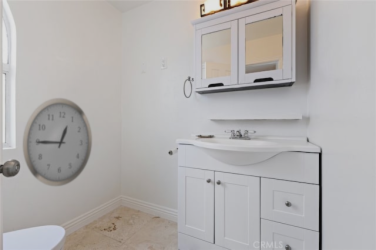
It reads 12,45
